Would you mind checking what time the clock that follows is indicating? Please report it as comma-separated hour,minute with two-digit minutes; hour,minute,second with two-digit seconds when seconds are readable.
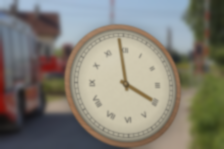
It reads 3,59
